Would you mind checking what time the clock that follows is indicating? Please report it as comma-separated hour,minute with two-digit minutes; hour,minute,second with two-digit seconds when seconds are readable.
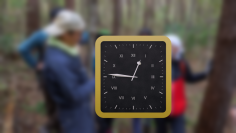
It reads 12,46
